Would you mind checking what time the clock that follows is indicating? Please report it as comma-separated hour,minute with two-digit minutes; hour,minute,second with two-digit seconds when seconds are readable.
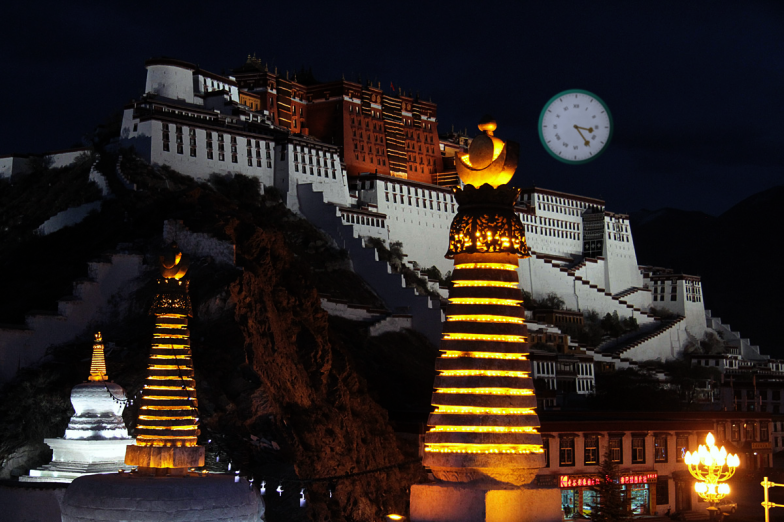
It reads 3,24
